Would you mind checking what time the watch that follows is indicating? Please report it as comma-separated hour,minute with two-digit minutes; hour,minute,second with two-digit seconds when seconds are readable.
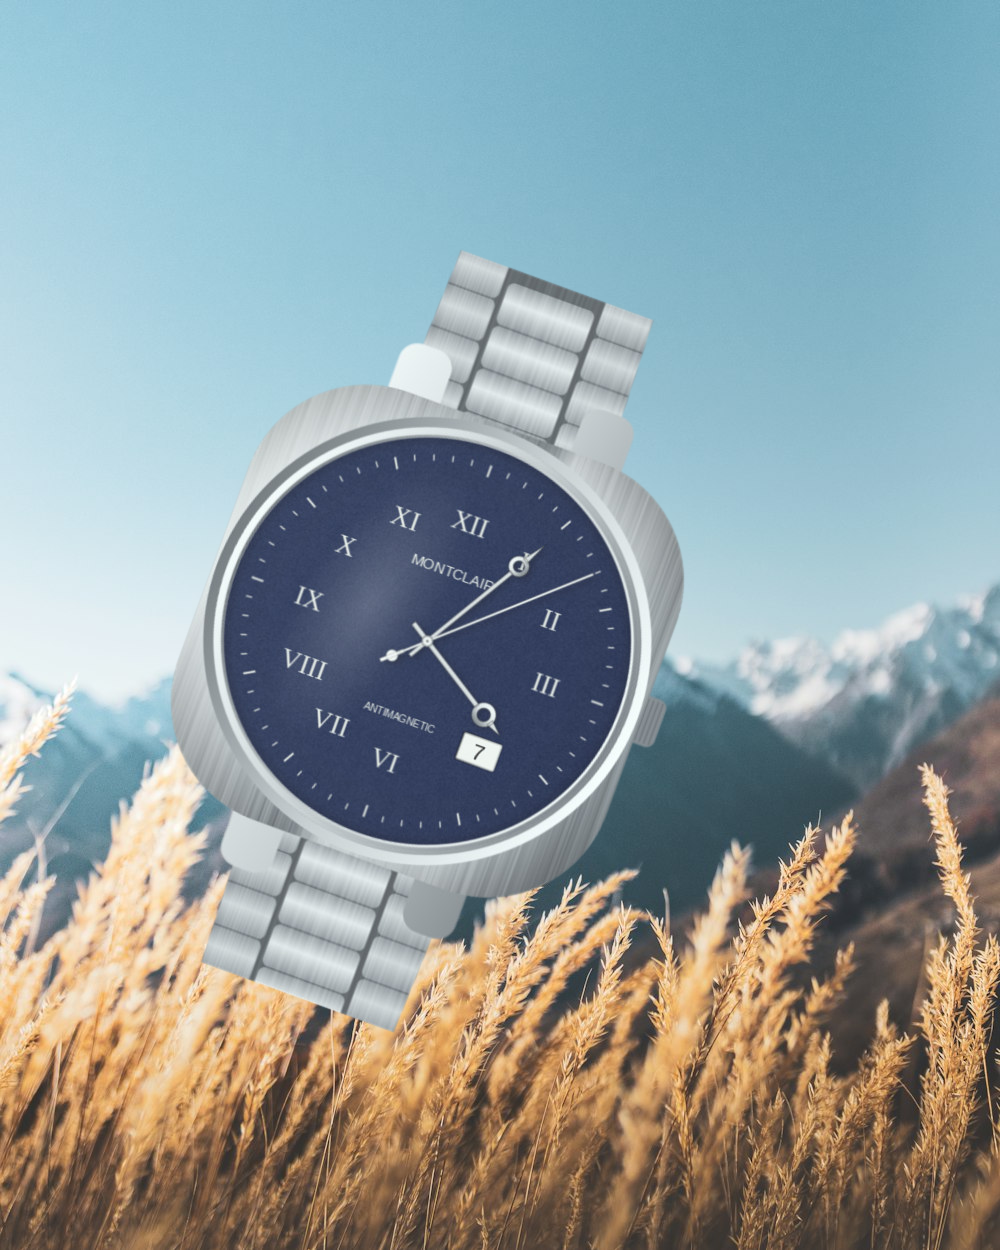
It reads 4,05,08
